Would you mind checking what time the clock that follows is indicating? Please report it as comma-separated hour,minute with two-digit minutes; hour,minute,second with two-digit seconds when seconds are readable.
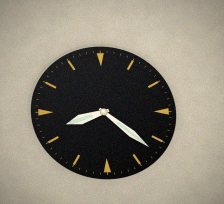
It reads 8,22
